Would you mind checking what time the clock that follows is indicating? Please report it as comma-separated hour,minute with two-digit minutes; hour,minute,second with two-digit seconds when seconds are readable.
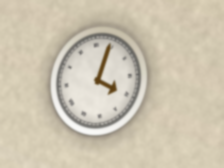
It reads 4,04
